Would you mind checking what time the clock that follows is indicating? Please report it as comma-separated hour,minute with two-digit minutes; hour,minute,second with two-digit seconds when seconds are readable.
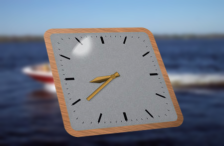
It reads 8,39
